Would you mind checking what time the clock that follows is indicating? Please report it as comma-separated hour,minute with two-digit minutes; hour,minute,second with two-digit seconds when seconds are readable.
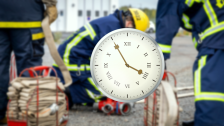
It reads 3,55
